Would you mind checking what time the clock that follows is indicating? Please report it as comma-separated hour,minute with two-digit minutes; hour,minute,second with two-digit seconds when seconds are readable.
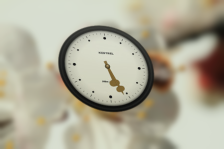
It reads 5,26
